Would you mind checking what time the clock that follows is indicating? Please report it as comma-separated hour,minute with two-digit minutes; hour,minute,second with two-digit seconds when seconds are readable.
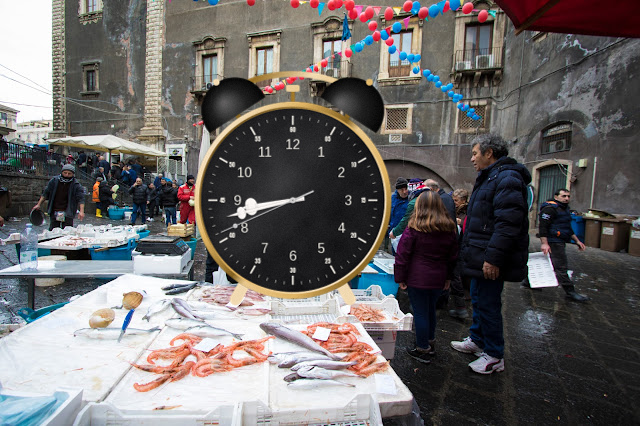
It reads 8,42,41
